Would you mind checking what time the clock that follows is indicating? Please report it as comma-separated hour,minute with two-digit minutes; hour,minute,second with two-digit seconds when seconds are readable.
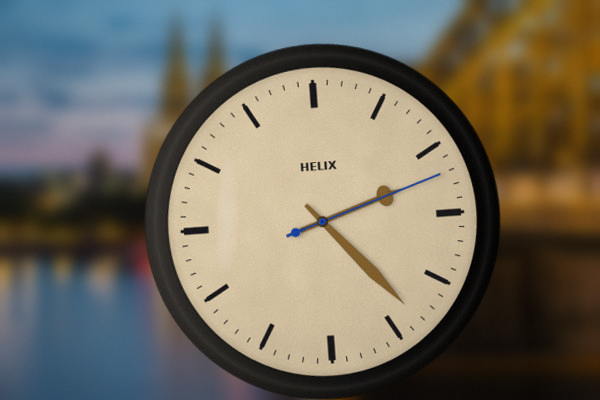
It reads 2,23,12
